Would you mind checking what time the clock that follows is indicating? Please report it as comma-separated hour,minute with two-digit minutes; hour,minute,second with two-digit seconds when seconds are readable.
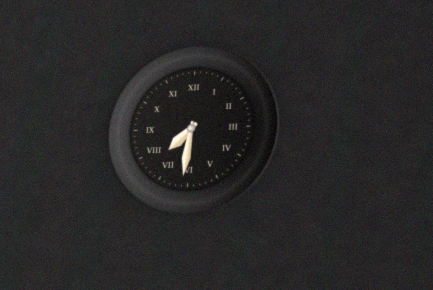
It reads 7,31
